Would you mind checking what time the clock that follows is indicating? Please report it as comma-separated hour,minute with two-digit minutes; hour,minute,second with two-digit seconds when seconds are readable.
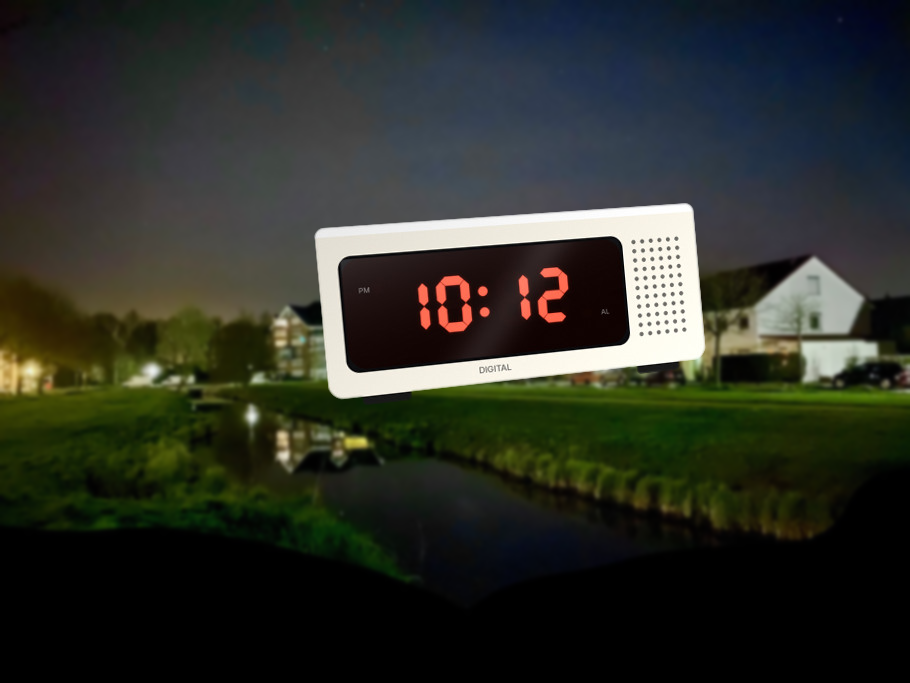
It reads 10,12
